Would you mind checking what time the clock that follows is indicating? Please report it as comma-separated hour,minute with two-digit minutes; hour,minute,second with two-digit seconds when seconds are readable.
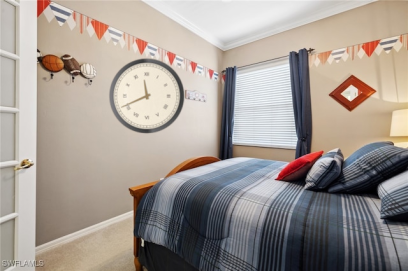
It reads 11,41
